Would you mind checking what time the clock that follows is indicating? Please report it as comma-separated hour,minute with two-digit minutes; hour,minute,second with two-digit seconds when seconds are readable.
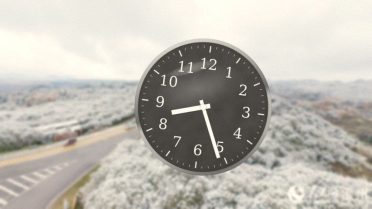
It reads 8,26
